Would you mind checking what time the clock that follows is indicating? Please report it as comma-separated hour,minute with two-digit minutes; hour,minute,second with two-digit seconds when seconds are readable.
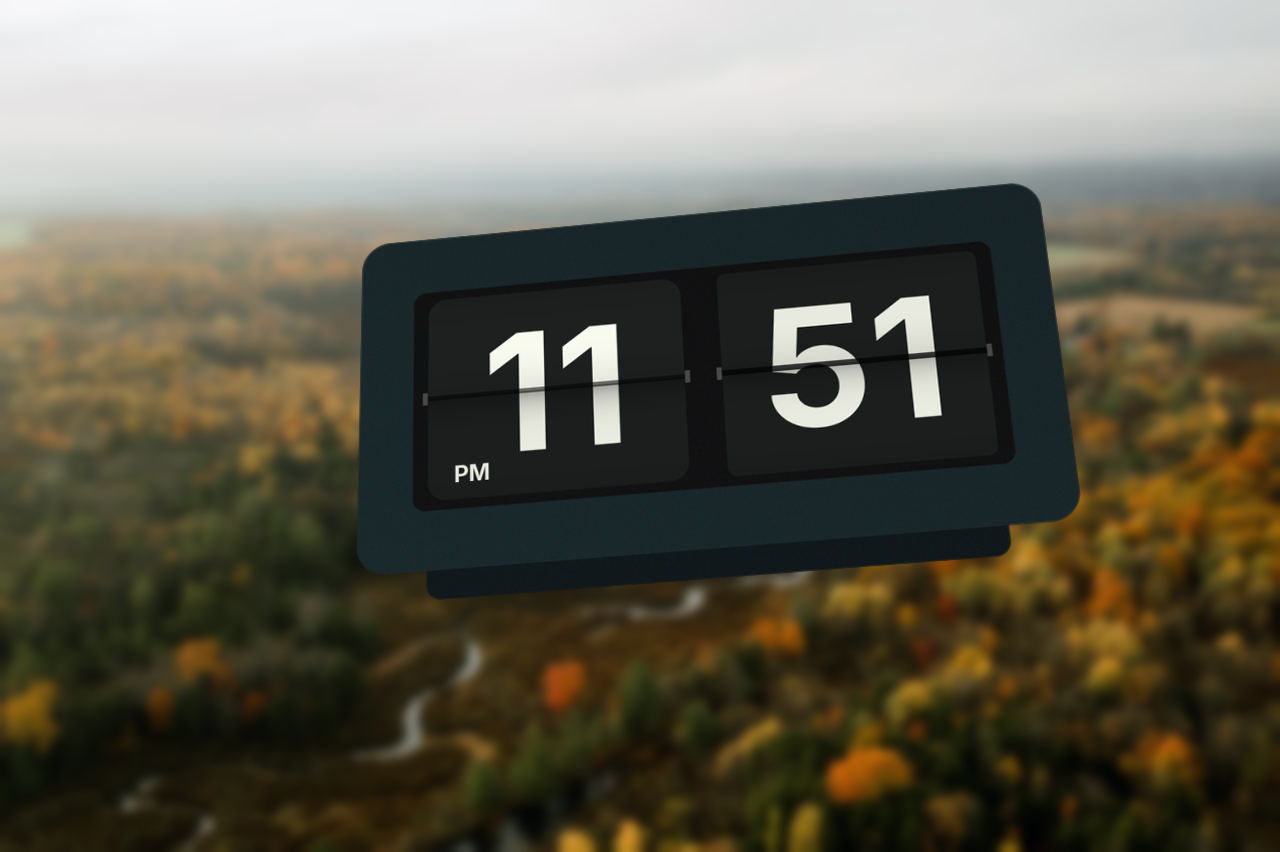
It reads 11,51
